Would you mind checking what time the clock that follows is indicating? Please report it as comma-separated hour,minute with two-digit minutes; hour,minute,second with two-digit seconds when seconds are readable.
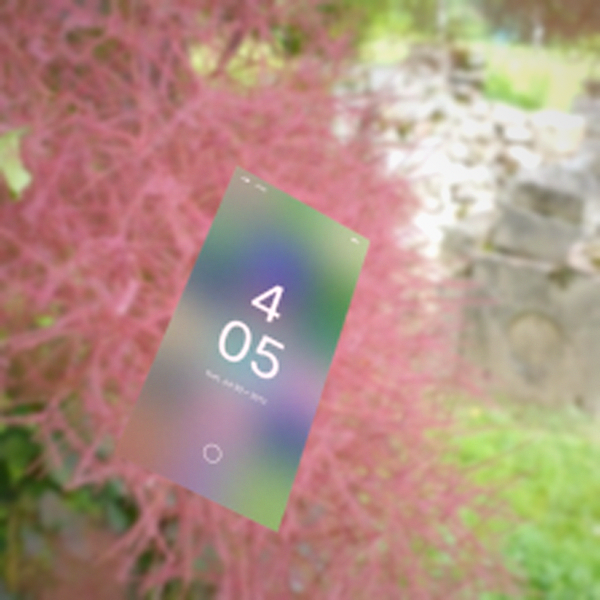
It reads 4,05
